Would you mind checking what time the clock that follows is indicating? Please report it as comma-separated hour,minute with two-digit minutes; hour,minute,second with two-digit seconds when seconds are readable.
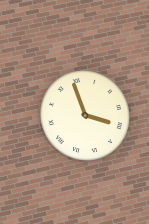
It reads 3,59
